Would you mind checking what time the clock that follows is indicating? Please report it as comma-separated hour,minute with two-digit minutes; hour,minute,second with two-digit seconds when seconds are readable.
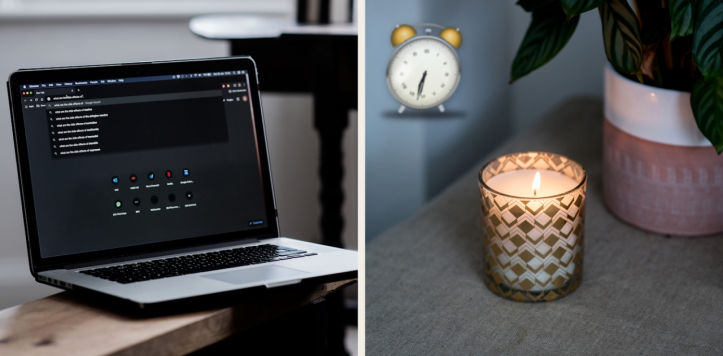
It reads 6,32
